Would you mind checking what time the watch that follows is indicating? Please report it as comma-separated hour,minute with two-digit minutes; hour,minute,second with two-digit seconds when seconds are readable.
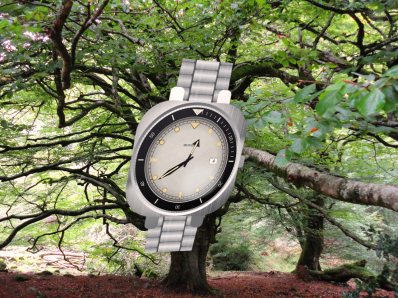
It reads 12,39
